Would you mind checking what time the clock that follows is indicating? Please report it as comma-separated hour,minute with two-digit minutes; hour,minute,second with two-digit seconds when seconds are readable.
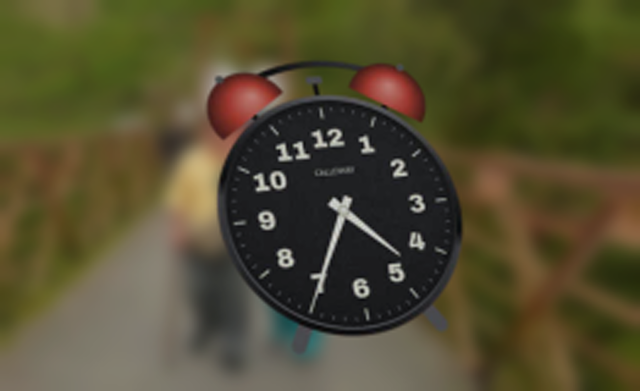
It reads 4,35
